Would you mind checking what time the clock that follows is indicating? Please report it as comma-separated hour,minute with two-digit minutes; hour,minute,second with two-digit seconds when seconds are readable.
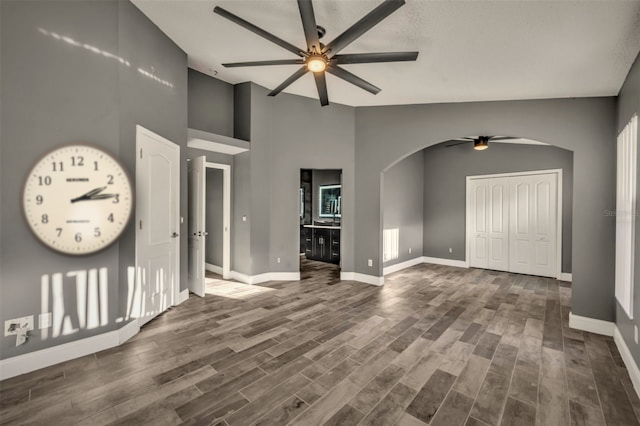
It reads 2,14
